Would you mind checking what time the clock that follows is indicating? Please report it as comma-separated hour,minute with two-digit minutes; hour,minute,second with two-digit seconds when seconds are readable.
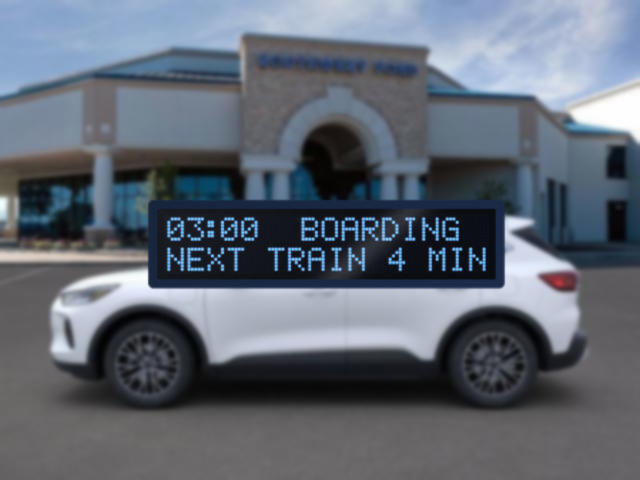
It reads 3,00
